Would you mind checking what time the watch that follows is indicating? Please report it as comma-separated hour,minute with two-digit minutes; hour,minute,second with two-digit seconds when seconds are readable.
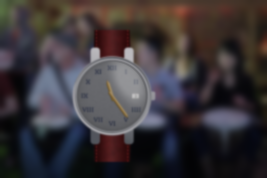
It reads 11,24
